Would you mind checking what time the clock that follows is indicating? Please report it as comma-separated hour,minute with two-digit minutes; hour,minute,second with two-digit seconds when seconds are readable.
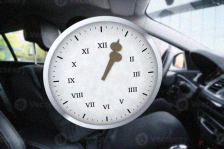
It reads 1,04
